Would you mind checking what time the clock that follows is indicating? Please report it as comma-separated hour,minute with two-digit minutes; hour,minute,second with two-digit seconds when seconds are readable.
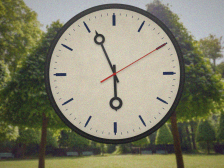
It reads 5,56,10
